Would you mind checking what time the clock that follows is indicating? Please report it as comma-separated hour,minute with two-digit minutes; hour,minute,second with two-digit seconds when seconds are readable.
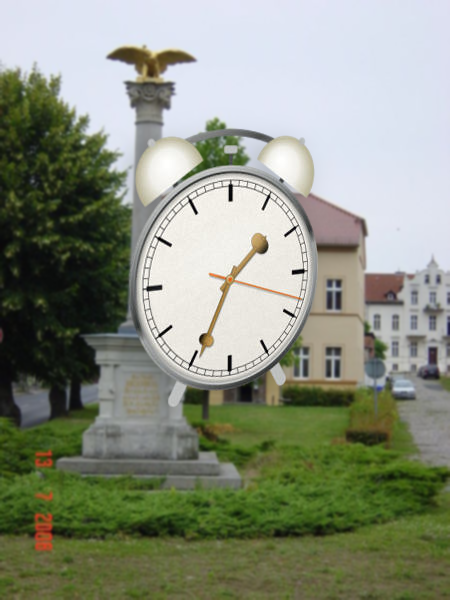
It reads 1,34,18
